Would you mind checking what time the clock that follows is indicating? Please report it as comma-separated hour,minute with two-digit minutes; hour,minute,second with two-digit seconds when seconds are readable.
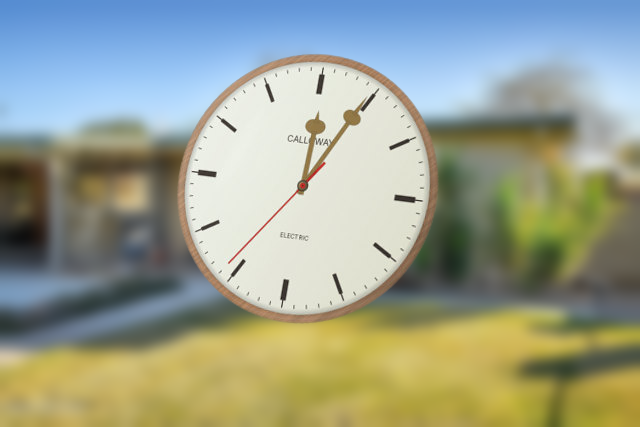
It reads 12,04,36
